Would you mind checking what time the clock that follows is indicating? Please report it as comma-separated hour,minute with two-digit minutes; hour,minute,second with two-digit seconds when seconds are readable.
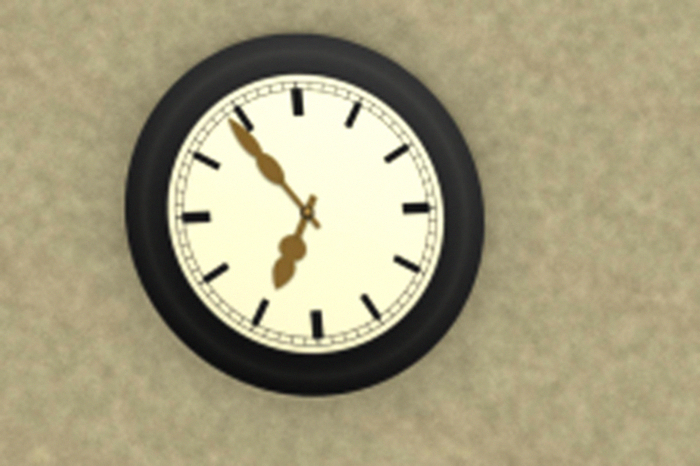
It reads 6,54
